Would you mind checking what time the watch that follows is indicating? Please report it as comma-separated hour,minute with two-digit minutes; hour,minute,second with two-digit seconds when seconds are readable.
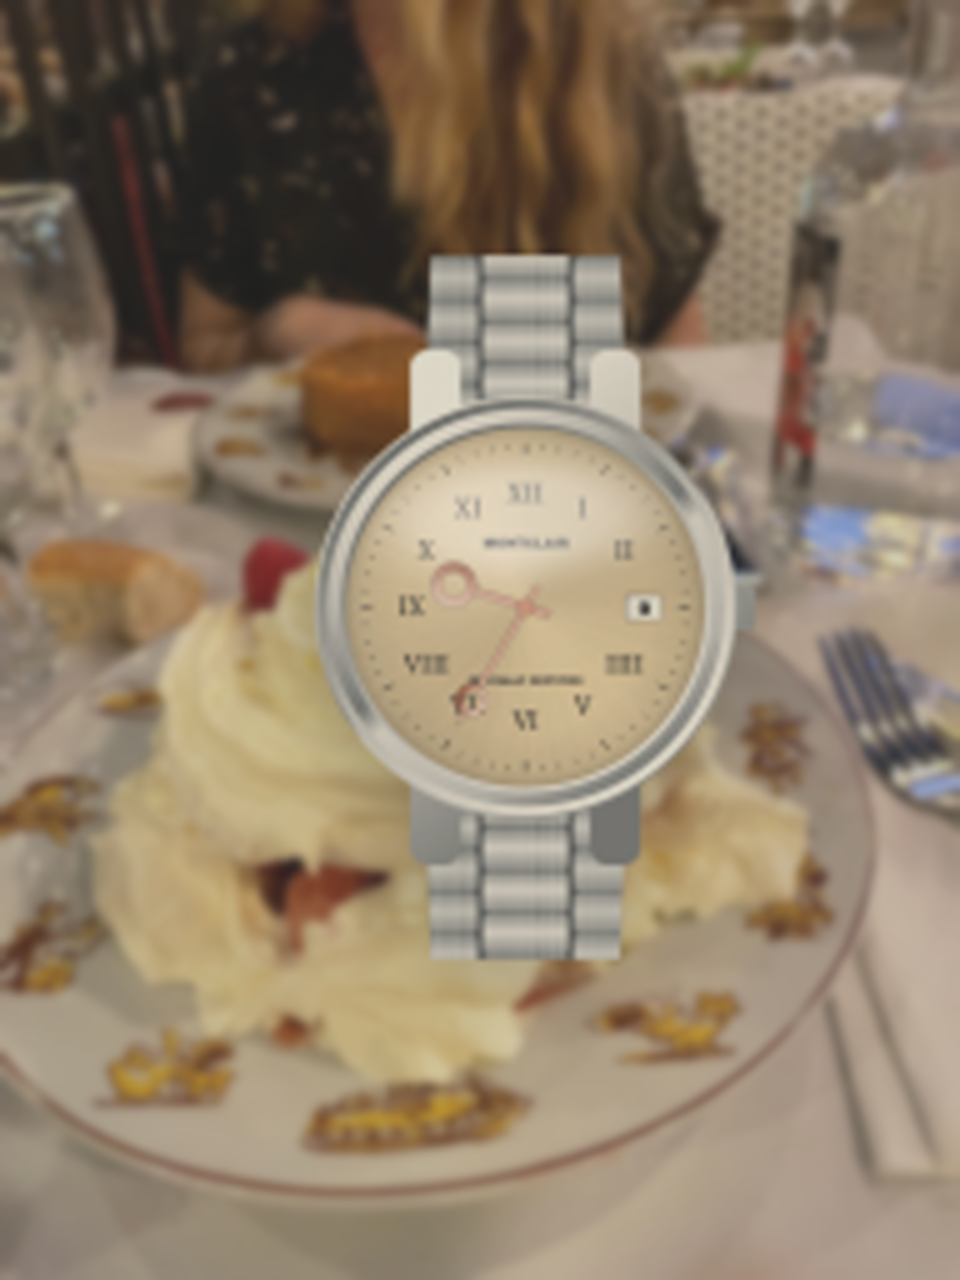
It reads 9,35
